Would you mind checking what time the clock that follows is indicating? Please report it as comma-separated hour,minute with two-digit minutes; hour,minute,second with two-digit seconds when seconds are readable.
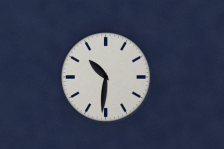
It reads 10,31
